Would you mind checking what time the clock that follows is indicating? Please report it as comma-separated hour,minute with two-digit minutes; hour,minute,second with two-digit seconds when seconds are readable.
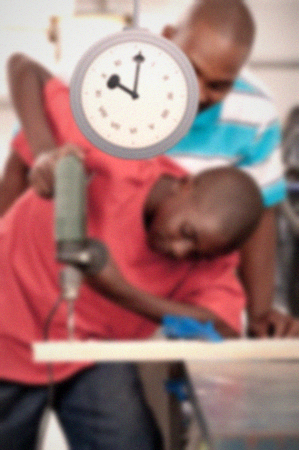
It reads 10,01
